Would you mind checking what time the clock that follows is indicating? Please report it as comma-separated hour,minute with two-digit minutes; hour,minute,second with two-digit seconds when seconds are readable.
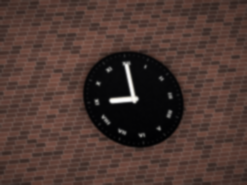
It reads 9,00
